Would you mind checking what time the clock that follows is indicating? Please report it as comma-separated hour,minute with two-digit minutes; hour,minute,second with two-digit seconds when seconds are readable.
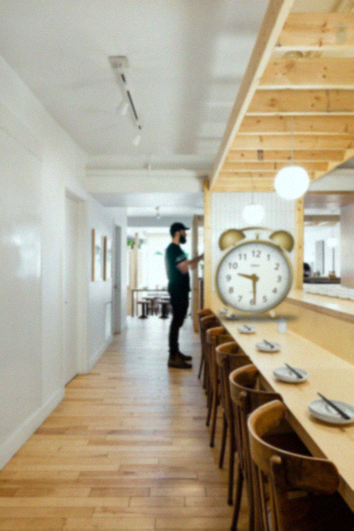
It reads 9,29
